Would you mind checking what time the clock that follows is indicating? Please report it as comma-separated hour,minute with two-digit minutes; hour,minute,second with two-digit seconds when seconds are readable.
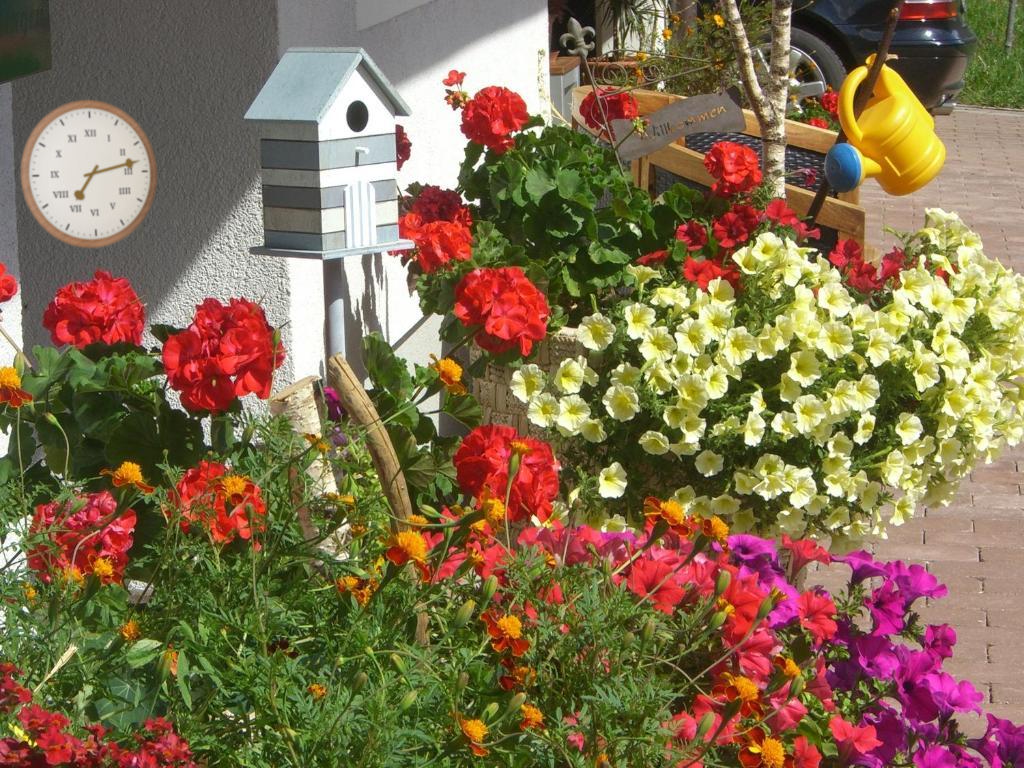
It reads 7,13
